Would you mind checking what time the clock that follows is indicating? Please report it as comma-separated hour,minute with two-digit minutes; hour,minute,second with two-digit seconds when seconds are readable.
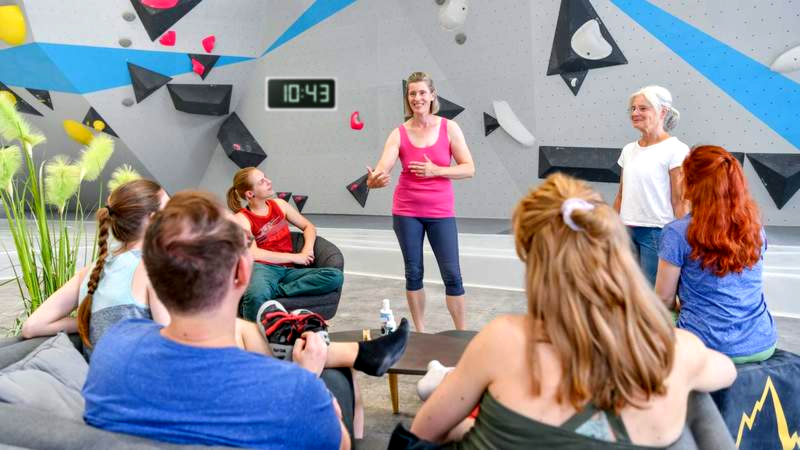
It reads 10,43
